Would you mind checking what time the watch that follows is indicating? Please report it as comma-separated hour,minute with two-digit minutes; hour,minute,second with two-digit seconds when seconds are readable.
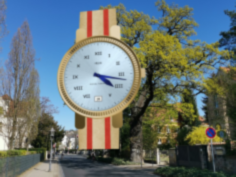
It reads 4,17
